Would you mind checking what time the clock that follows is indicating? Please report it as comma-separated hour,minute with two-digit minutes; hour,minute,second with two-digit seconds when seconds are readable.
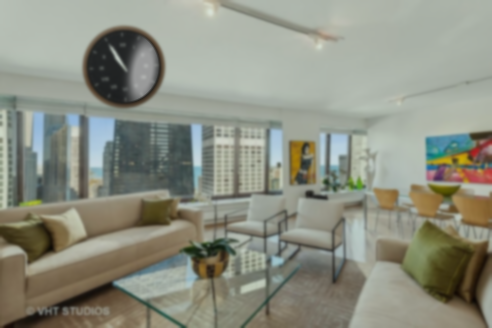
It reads 10,55
